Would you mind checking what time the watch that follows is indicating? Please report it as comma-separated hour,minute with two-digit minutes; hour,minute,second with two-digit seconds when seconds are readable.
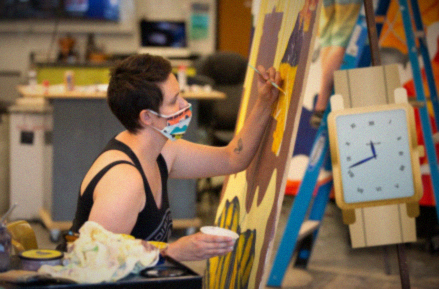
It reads 11,42
